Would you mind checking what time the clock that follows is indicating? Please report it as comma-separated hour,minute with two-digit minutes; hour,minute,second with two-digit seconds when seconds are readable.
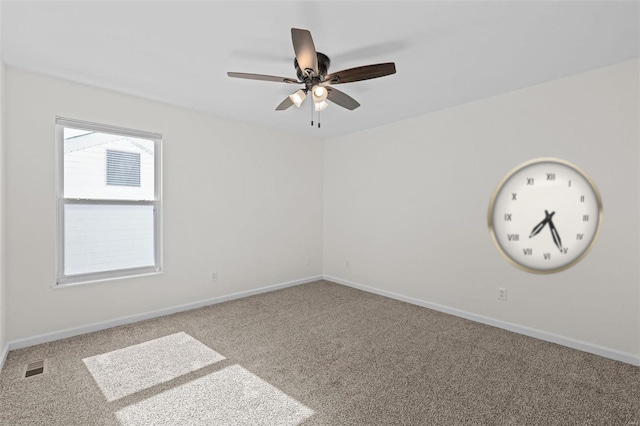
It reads 7,26
